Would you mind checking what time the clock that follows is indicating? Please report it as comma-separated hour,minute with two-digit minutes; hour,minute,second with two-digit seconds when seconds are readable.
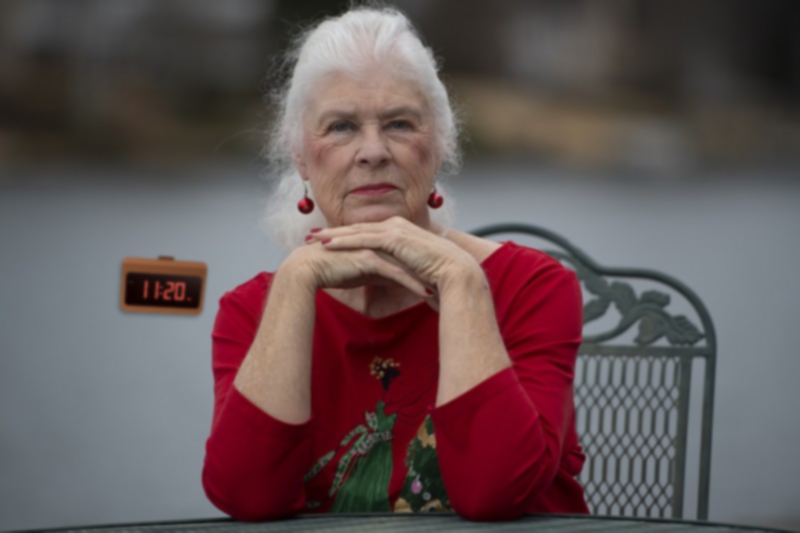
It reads 11,20
